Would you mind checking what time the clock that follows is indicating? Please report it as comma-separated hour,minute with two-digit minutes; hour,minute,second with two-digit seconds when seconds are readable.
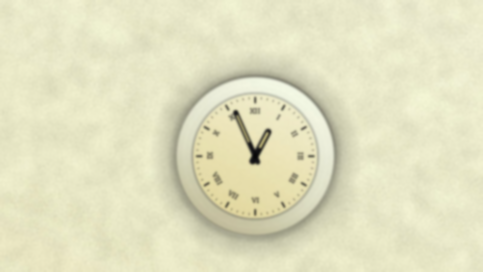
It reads 12,56
